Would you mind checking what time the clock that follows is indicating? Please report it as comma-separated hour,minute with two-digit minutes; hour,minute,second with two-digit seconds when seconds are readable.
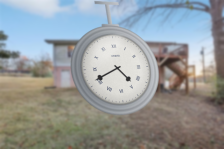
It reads 4,41
